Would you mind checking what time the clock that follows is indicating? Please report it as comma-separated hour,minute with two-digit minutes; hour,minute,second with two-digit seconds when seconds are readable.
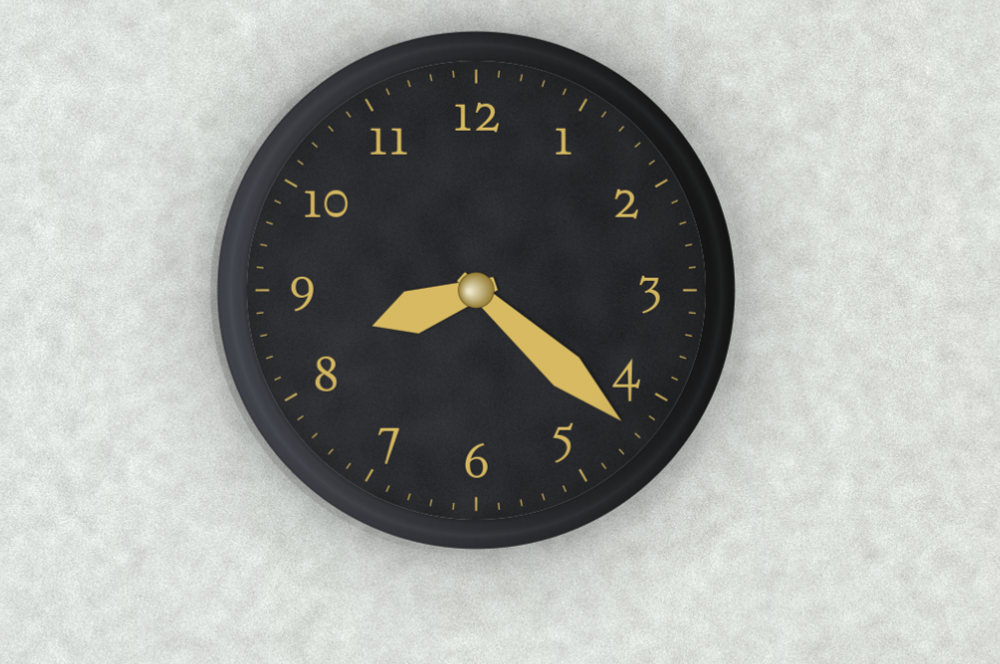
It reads 8,22
